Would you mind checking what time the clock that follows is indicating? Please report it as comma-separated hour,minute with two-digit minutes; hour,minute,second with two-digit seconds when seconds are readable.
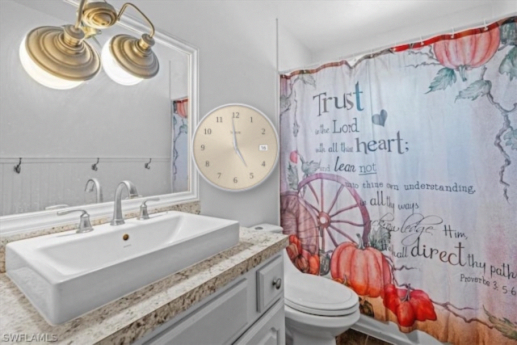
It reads 4,59
